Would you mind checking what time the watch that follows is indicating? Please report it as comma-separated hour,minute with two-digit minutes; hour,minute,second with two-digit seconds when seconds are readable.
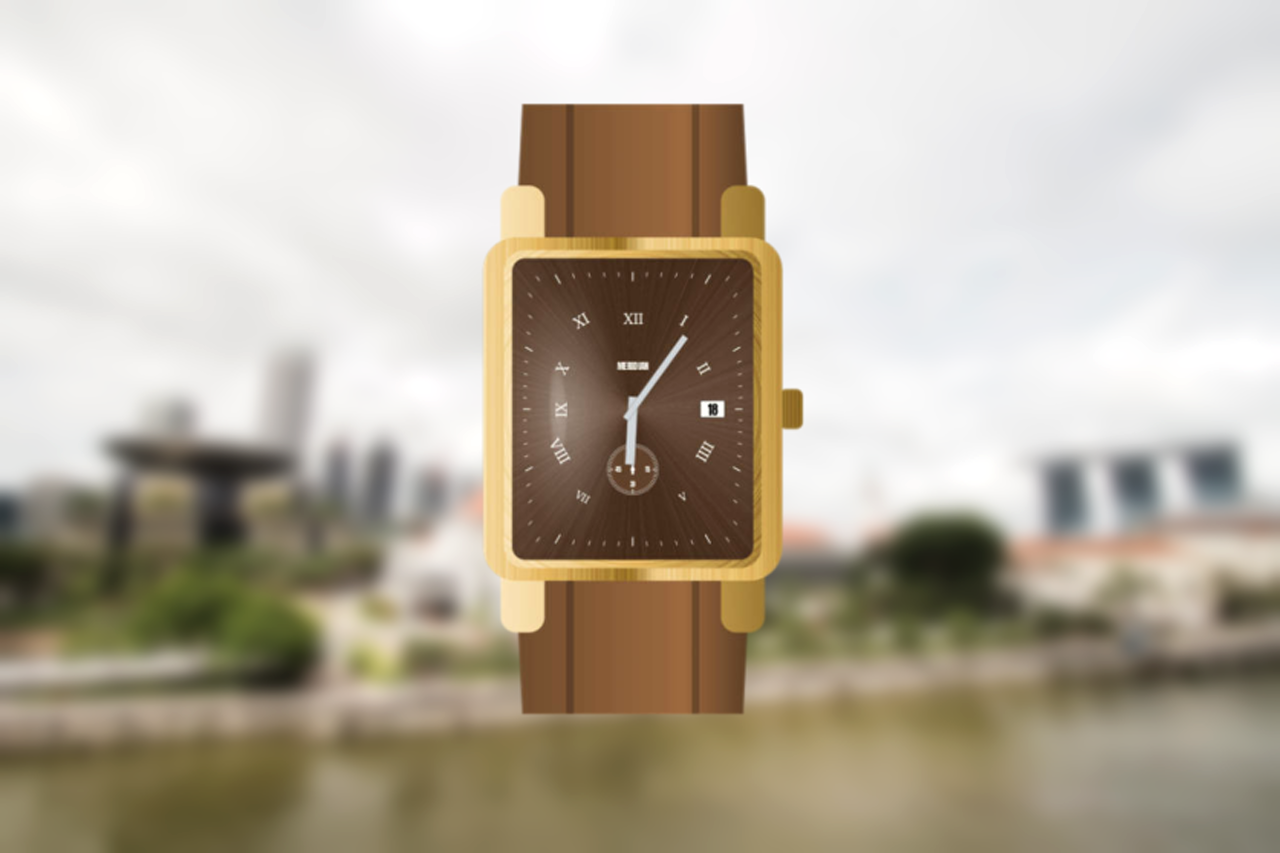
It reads 6,06
